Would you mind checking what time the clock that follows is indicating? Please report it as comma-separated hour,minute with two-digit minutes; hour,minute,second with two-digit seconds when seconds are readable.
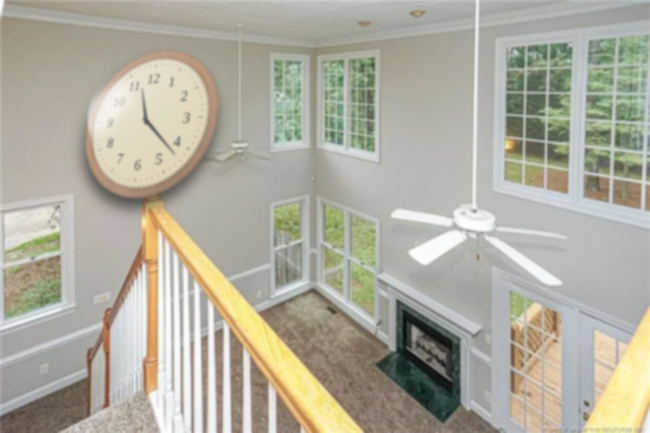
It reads 11,22
